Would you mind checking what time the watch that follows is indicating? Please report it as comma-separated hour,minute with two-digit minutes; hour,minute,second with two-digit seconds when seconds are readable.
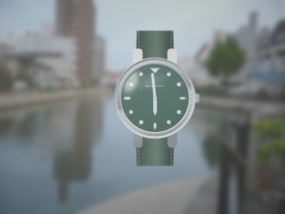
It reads 5,59
